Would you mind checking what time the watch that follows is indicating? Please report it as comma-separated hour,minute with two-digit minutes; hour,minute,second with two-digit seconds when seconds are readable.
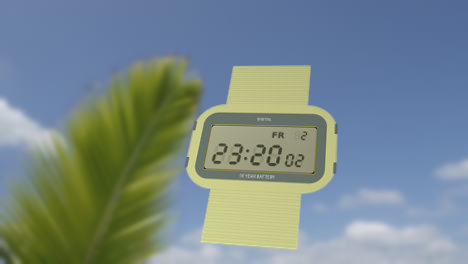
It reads 23,20,02
